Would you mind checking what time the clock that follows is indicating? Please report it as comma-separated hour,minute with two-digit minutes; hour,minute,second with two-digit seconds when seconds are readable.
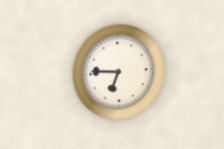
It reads 6,46
